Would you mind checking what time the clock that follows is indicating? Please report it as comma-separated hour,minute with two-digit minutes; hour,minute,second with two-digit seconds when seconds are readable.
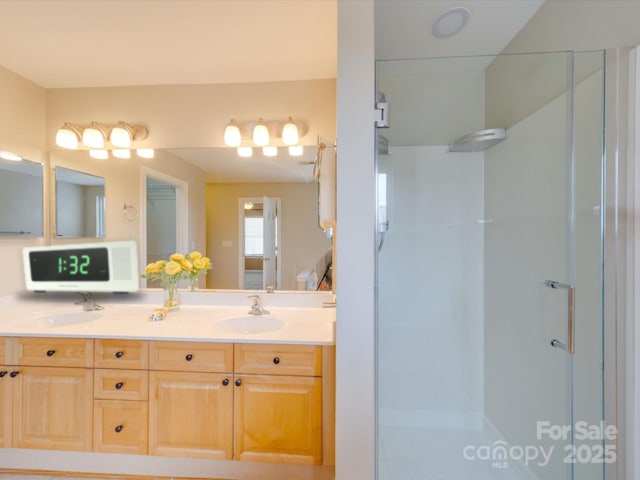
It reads 1,32
